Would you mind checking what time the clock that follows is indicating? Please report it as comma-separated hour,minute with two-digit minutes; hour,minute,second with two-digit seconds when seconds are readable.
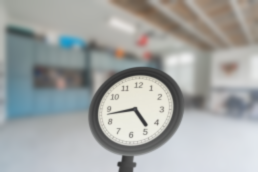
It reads 4,43
